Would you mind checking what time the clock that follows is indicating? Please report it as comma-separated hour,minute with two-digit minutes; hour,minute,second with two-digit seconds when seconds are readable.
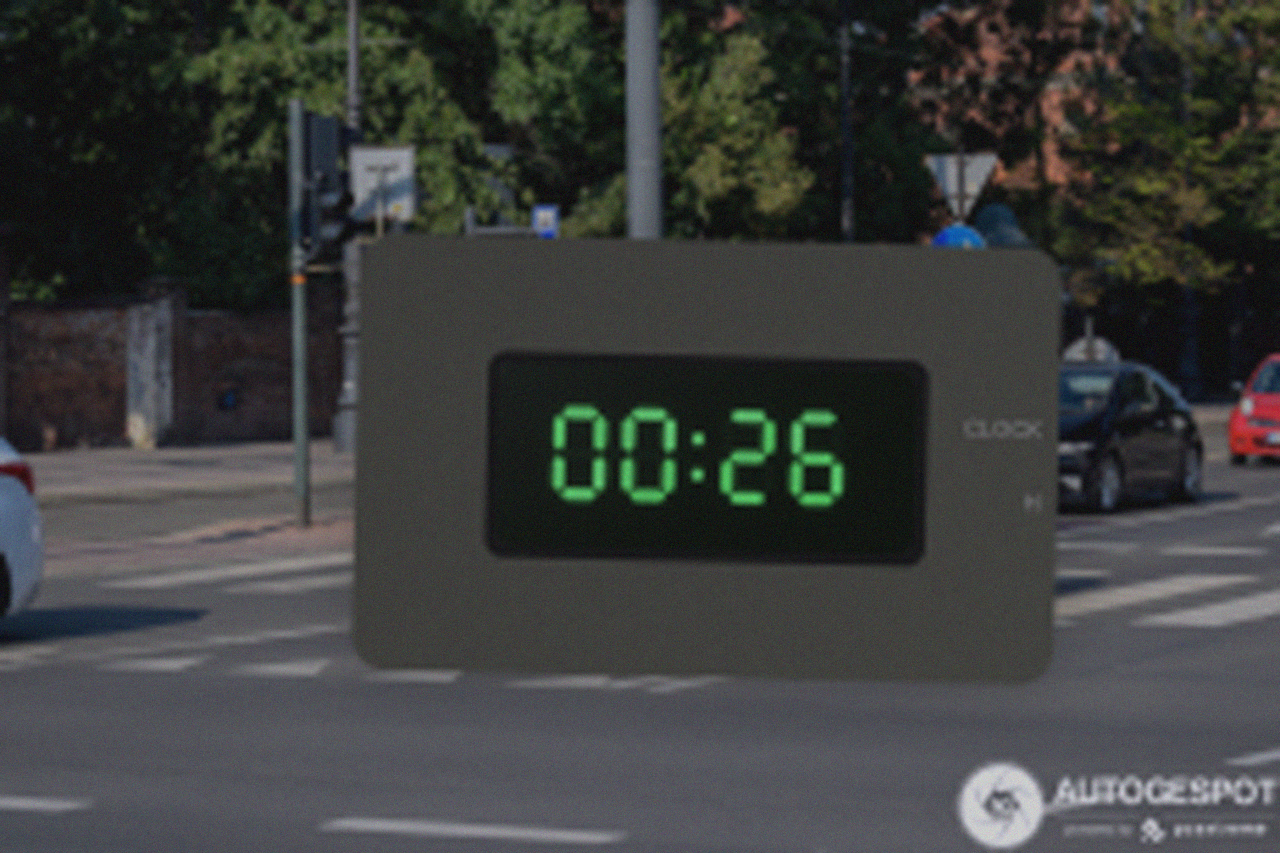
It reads 0,26
